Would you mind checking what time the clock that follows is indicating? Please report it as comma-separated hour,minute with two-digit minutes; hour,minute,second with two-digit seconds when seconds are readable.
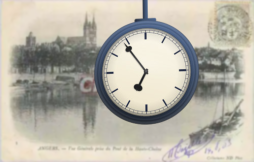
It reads 6,54
